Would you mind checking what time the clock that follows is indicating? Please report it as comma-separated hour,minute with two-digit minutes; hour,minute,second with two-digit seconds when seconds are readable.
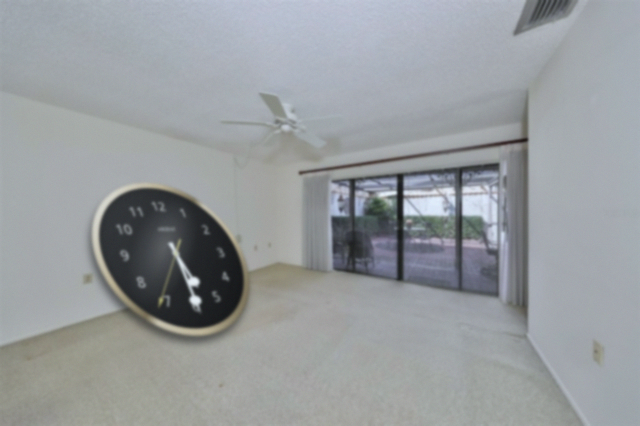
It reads 5,29,36
